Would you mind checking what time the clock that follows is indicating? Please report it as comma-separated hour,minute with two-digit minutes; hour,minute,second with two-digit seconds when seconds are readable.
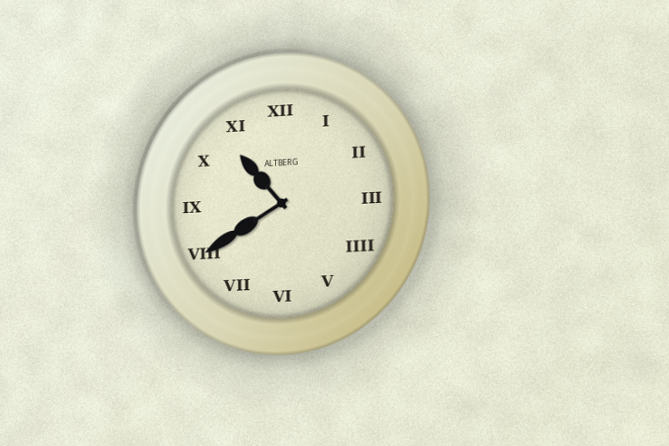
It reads 10,40
